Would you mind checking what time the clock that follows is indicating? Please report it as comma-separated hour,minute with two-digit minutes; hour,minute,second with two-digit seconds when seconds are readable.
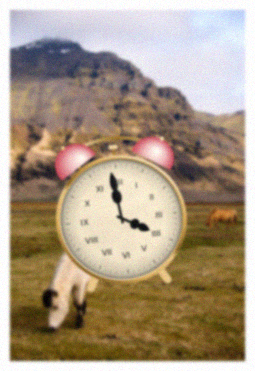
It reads 3,59
